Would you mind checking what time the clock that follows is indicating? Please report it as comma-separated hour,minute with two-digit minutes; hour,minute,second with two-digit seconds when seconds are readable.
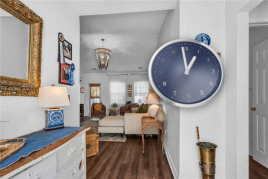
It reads 12,59
